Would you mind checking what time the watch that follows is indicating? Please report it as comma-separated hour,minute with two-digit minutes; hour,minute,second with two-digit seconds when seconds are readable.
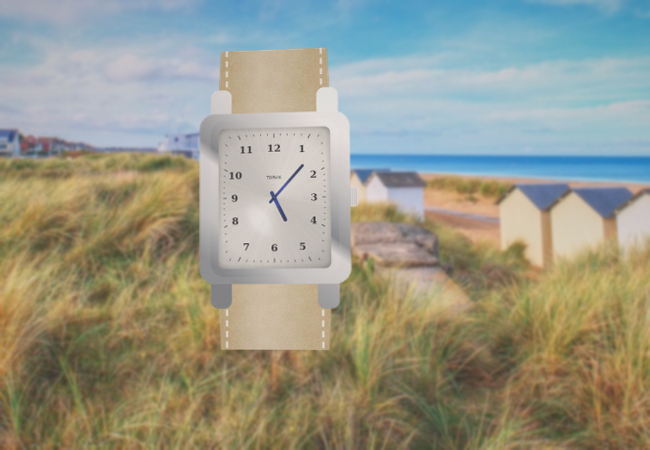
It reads 5,07
